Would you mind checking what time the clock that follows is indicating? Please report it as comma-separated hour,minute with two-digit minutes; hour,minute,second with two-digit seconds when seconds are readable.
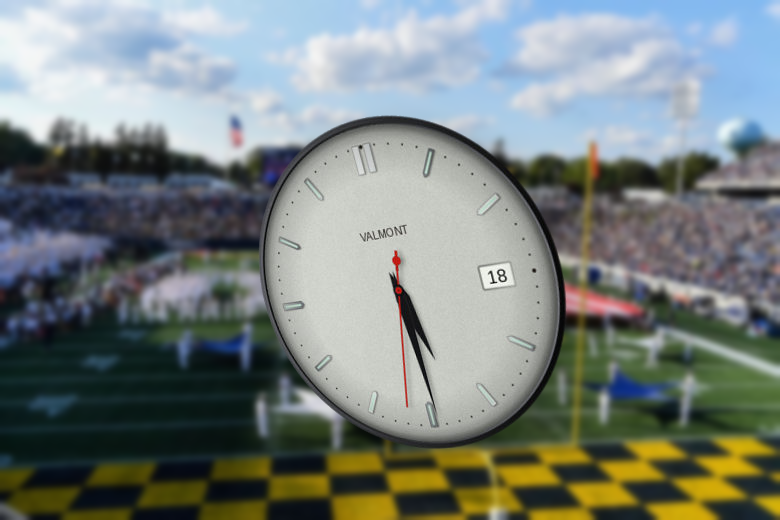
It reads 5,29,32
